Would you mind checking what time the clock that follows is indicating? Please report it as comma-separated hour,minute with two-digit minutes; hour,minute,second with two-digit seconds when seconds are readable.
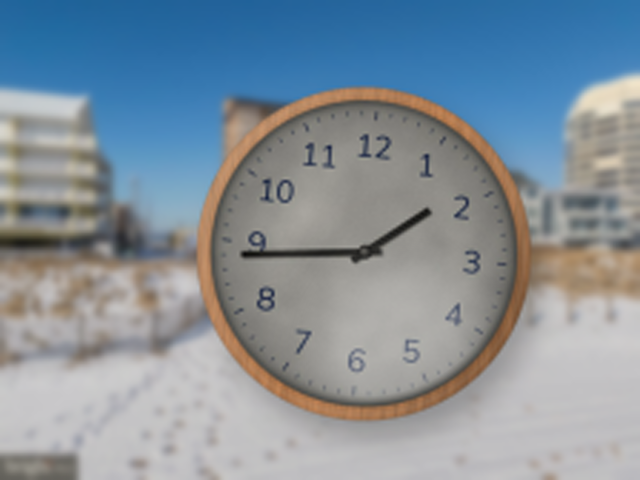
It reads 1,44
